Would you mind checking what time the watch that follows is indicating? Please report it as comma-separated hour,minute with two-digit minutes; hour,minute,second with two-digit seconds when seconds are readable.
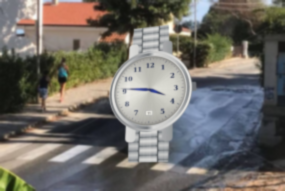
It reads 3,46
